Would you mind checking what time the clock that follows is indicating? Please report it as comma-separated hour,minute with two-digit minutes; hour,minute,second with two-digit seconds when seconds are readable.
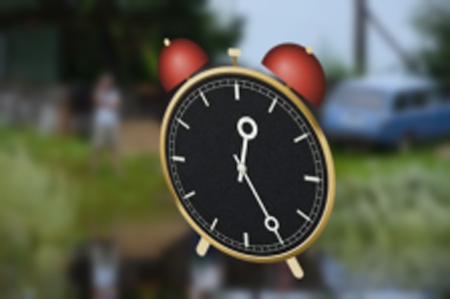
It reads 12,25
